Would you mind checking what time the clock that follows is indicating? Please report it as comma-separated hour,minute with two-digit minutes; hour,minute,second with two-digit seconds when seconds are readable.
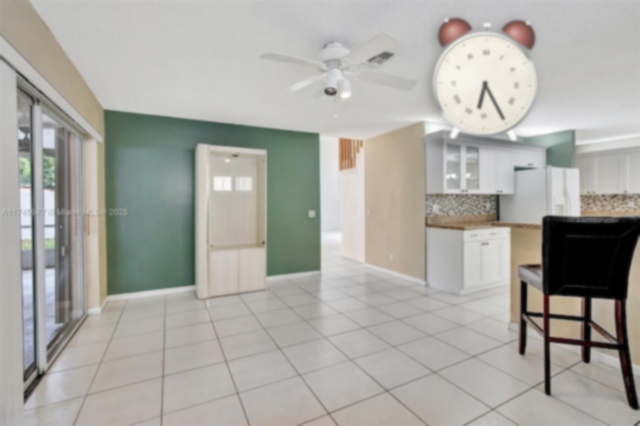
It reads 6,25
